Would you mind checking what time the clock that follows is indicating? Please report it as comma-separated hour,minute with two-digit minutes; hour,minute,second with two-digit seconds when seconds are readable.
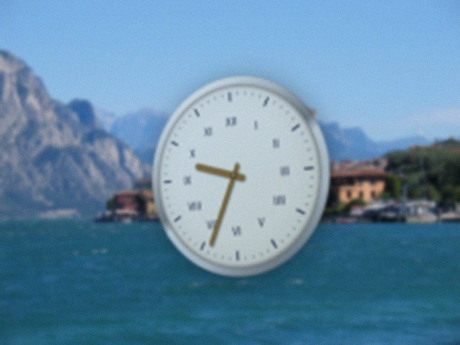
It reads 9,34
